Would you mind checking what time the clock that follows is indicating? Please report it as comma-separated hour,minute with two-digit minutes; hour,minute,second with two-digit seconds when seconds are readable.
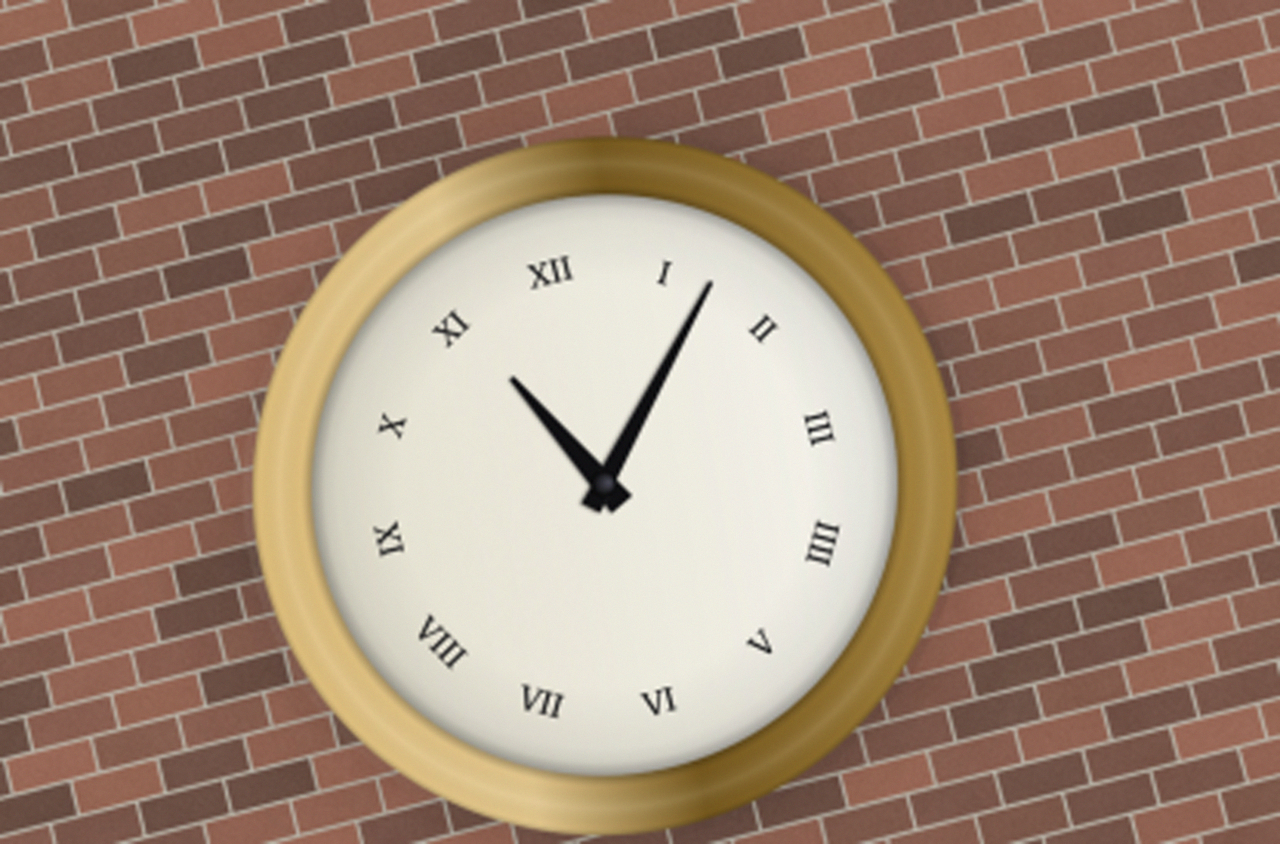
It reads 11,07
